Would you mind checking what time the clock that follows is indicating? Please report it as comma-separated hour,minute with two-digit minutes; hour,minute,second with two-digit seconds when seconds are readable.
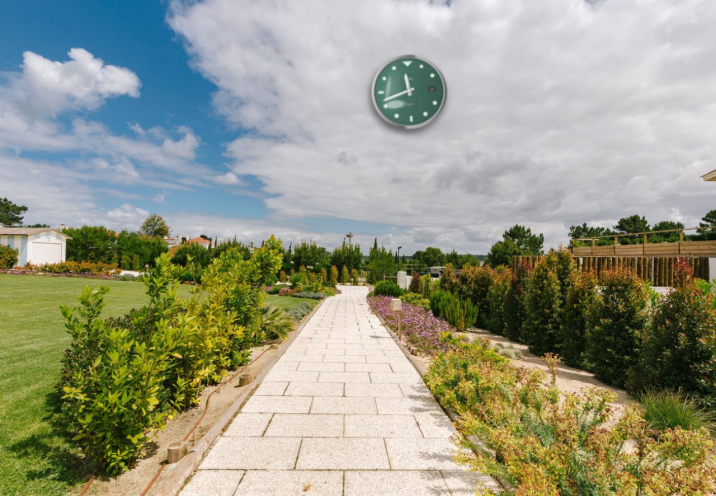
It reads 11,42
